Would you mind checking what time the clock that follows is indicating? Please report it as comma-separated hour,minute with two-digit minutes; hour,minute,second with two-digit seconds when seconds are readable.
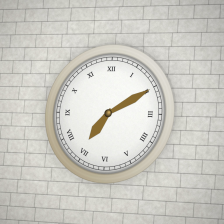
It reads 7,10
